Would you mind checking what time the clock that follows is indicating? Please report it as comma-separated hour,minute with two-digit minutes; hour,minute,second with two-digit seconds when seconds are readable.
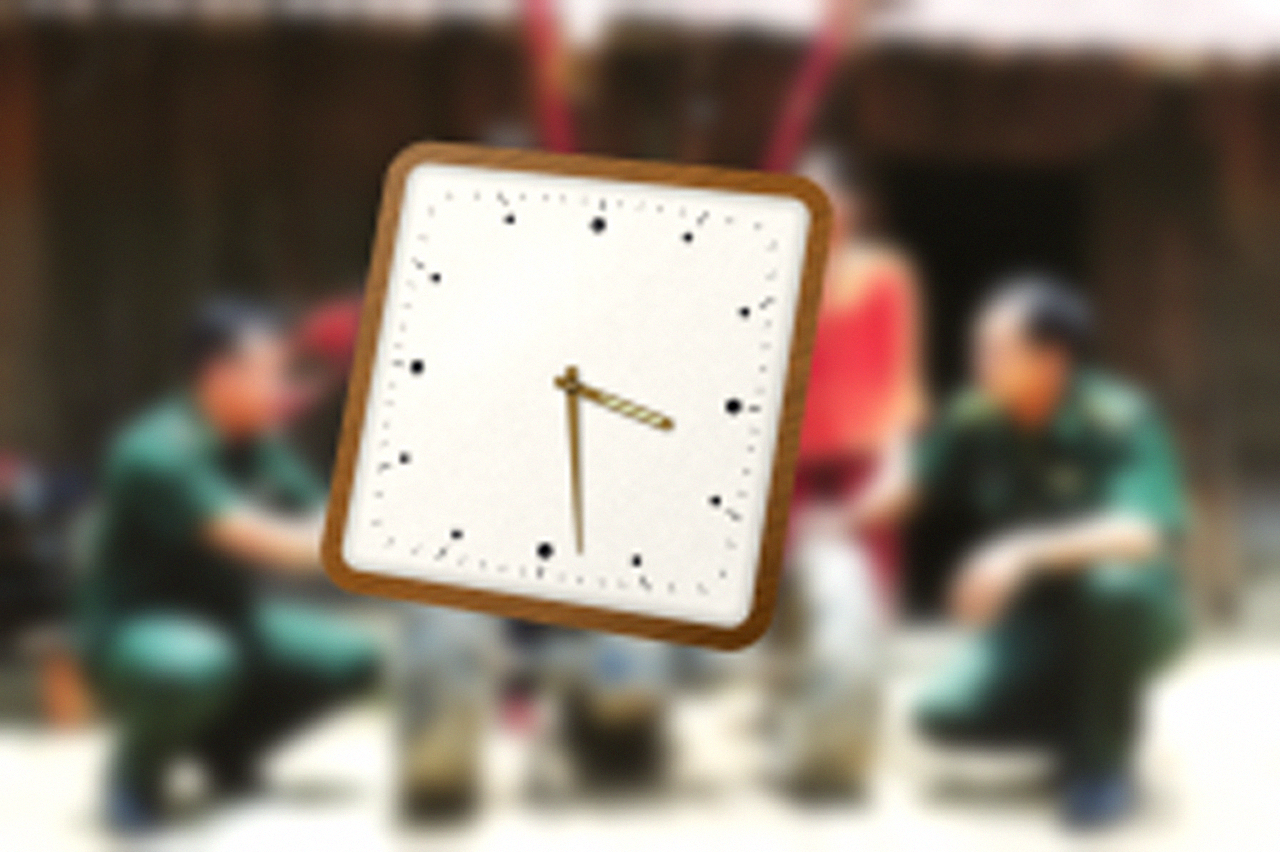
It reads 3,28
